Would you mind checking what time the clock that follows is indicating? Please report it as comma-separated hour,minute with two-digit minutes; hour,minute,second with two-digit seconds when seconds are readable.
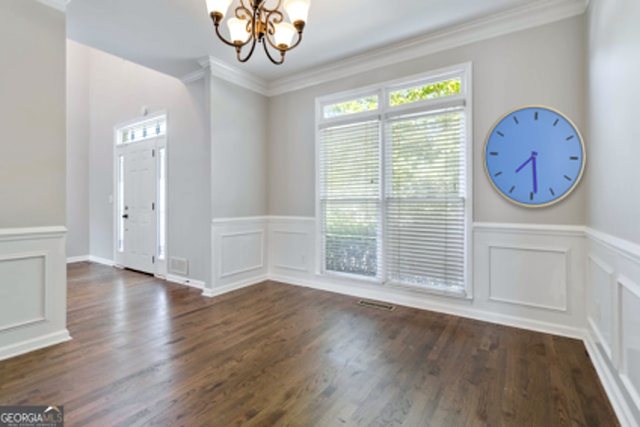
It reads 7,29
